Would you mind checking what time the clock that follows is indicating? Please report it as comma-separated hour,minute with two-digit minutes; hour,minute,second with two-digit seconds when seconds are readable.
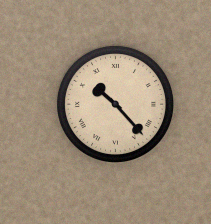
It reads 10,23
